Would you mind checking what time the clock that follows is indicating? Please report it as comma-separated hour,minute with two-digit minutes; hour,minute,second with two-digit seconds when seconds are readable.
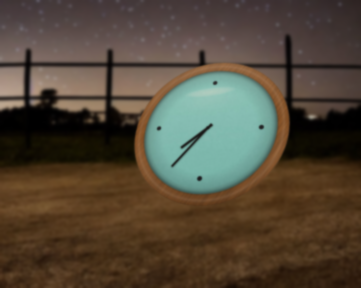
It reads 7,36
